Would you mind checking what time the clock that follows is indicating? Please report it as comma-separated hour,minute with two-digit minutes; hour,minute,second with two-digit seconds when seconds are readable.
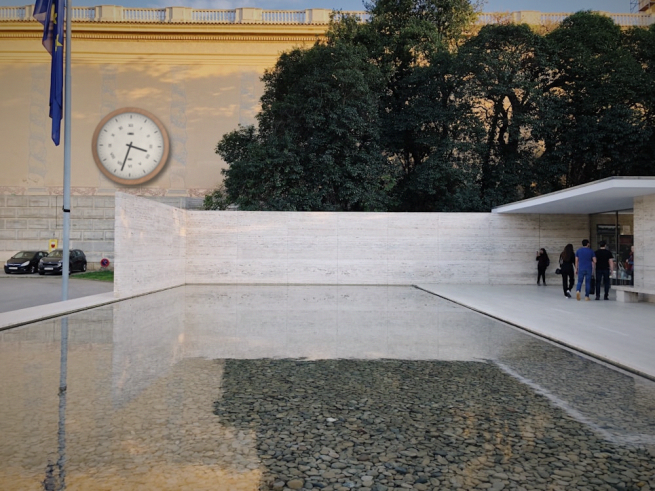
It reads 3,33
